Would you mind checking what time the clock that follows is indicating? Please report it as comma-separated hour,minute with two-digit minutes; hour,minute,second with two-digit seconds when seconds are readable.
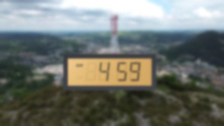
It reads 4,59
